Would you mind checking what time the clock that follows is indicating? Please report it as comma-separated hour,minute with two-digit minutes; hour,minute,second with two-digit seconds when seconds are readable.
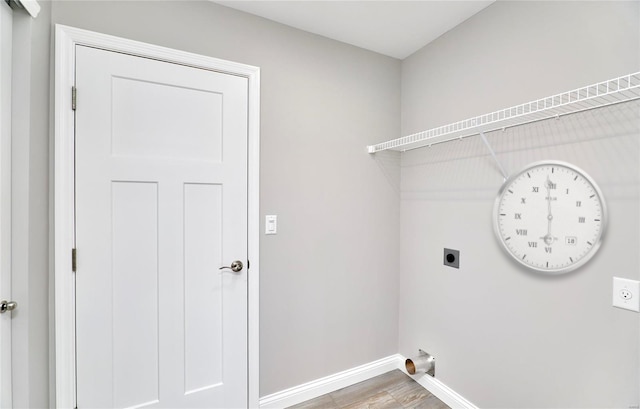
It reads 5,59
